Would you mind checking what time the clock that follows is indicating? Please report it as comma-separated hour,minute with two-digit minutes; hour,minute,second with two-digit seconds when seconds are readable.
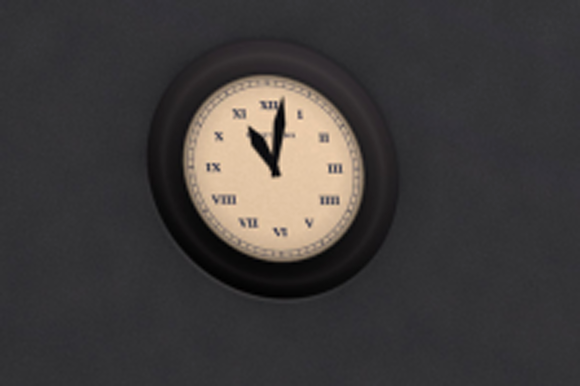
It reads 11,02
